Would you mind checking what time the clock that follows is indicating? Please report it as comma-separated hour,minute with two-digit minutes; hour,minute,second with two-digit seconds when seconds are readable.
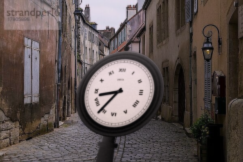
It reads 8,36
